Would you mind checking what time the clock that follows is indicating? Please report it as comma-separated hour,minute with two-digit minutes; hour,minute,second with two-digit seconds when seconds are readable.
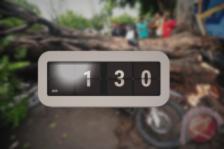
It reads 1,30
